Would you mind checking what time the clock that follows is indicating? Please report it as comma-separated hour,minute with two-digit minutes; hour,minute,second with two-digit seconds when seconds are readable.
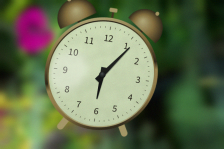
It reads 6,06
